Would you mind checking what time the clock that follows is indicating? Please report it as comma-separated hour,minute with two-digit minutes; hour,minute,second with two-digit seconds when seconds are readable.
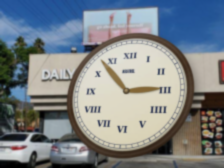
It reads 2,53
